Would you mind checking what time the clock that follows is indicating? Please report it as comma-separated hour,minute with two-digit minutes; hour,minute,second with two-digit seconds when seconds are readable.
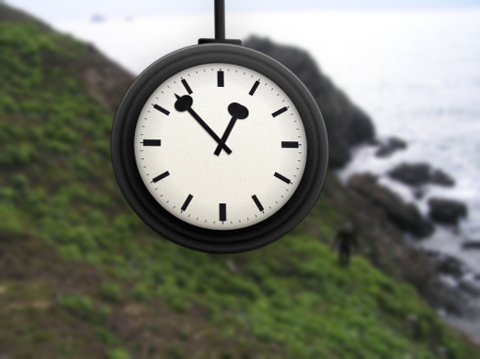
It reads 12,53
